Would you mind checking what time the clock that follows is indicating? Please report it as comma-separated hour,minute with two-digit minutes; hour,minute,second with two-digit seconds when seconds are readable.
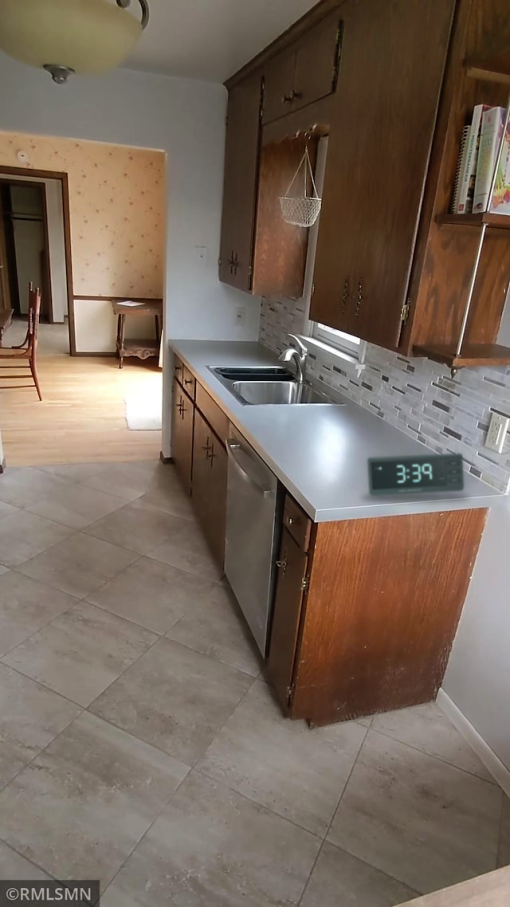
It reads 3,39
